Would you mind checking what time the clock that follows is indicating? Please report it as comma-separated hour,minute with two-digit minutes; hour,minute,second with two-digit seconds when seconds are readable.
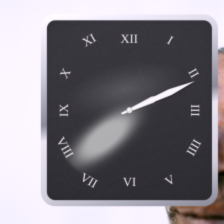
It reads 2,11
